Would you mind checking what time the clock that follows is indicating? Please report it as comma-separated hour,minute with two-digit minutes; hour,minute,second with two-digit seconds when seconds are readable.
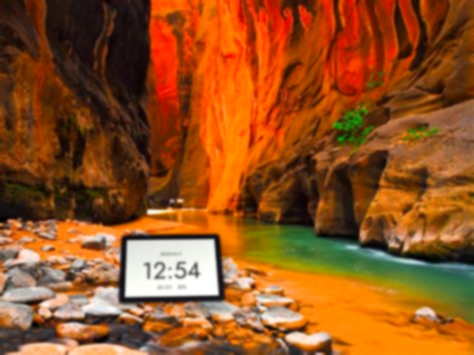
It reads 12,54
